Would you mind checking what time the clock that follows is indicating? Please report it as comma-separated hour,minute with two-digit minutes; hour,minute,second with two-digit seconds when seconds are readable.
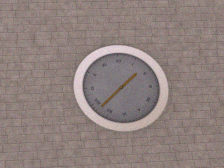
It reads 1,38
